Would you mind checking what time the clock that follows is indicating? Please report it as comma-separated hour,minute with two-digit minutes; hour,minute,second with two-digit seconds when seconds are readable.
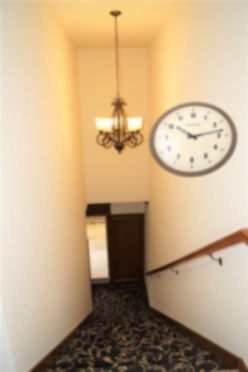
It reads 10,13
